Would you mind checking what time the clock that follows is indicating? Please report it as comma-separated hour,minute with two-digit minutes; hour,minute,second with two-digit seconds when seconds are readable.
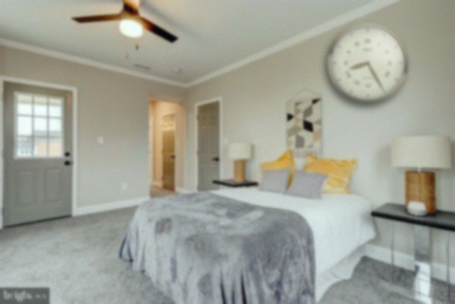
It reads 8,25
